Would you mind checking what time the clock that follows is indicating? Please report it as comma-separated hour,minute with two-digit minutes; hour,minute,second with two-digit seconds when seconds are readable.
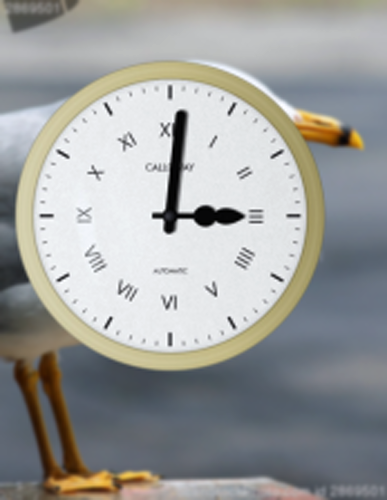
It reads 3,01
